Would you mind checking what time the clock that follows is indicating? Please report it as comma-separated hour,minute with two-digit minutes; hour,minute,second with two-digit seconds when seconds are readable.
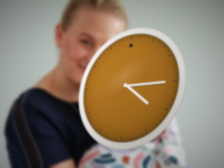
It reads 4,15
